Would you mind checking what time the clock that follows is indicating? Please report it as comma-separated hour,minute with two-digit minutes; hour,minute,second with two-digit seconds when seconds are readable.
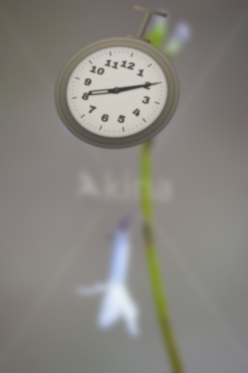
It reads 8,10
